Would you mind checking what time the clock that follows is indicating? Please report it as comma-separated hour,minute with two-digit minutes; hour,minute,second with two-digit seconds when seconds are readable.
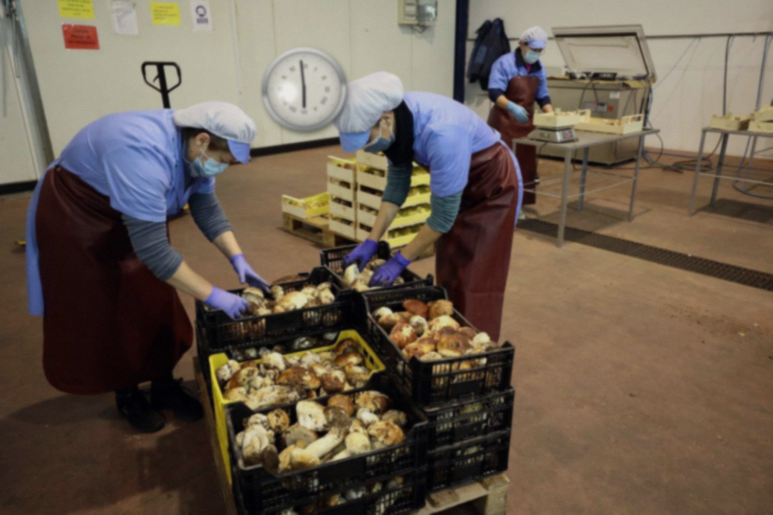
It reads 5,59
